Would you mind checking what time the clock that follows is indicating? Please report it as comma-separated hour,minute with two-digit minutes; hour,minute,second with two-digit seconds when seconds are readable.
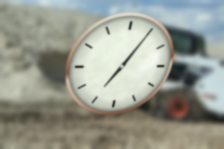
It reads 7,05
